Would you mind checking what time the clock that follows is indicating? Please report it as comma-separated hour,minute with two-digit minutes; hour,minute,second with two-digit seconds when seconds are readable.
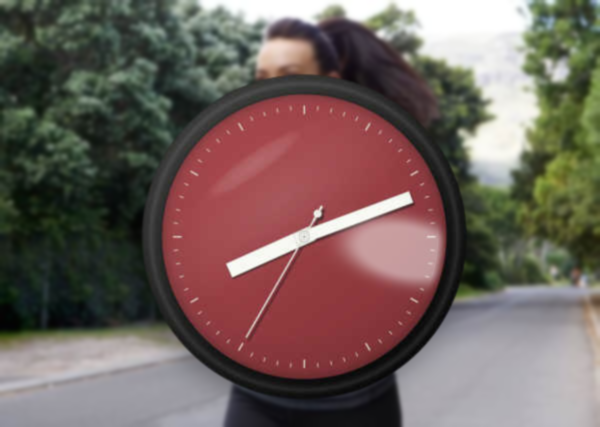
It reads 8,11,35
